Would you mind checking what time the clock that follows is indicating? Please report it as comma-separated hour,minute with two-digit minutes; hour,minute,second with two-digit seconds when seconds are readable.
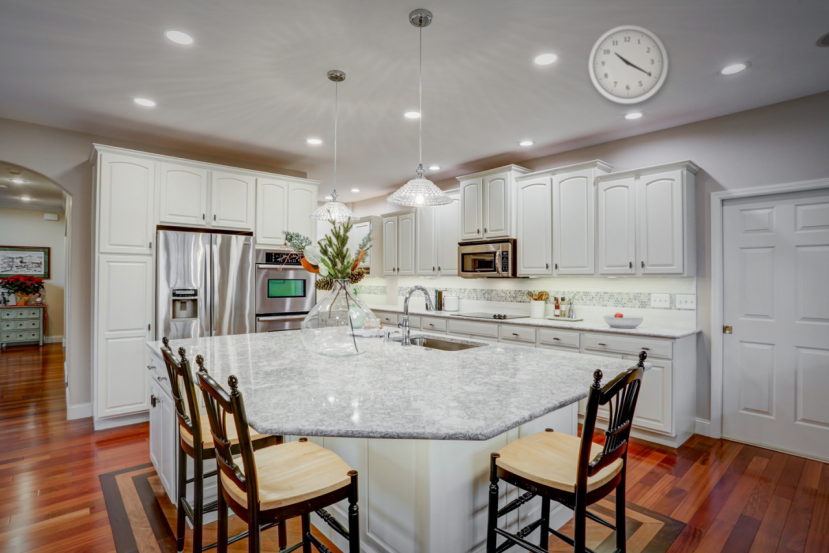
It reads 10,20
